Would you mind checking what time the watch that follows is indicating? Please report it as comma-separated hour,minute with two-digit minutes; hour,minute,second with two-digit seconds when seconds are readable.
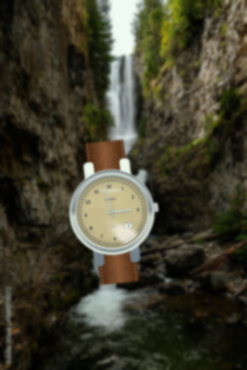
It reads 2,58
